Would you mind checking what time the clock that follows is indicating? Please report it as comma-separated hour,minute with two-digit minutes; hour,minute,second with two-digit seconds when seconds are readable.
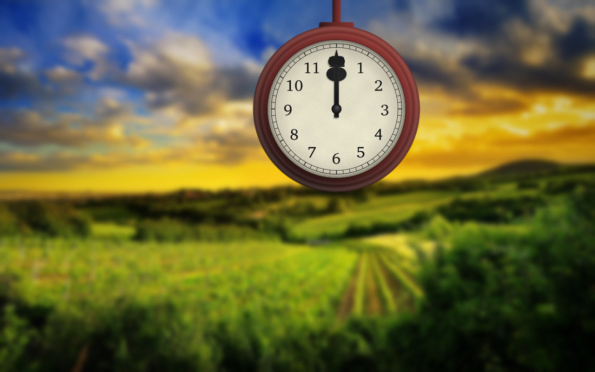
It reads 12,00
